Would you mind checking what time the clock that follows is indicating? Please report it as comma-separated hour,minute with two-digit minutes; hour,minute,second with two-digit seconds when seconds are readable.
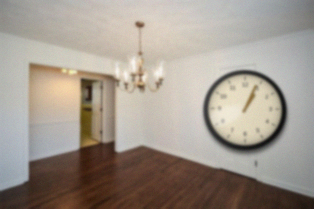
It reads 1,04
